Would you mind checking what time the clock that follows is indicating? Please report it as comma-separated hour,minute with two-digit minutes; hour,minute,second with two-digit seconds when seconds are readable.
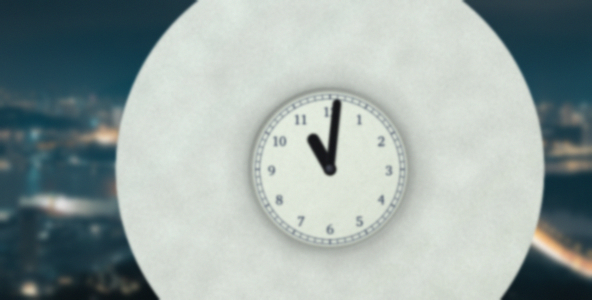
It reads 11,01
